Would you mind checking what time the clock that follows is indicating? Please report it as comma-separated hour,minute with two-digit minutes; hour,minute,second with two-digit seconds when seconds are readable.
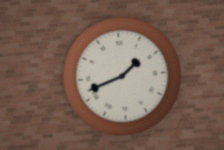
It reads 1,42
